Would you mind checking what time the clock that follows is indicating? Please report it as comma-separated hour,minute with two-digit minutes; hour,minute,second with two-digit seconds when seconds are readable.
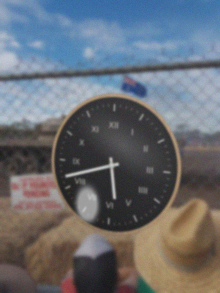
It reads 5,42
